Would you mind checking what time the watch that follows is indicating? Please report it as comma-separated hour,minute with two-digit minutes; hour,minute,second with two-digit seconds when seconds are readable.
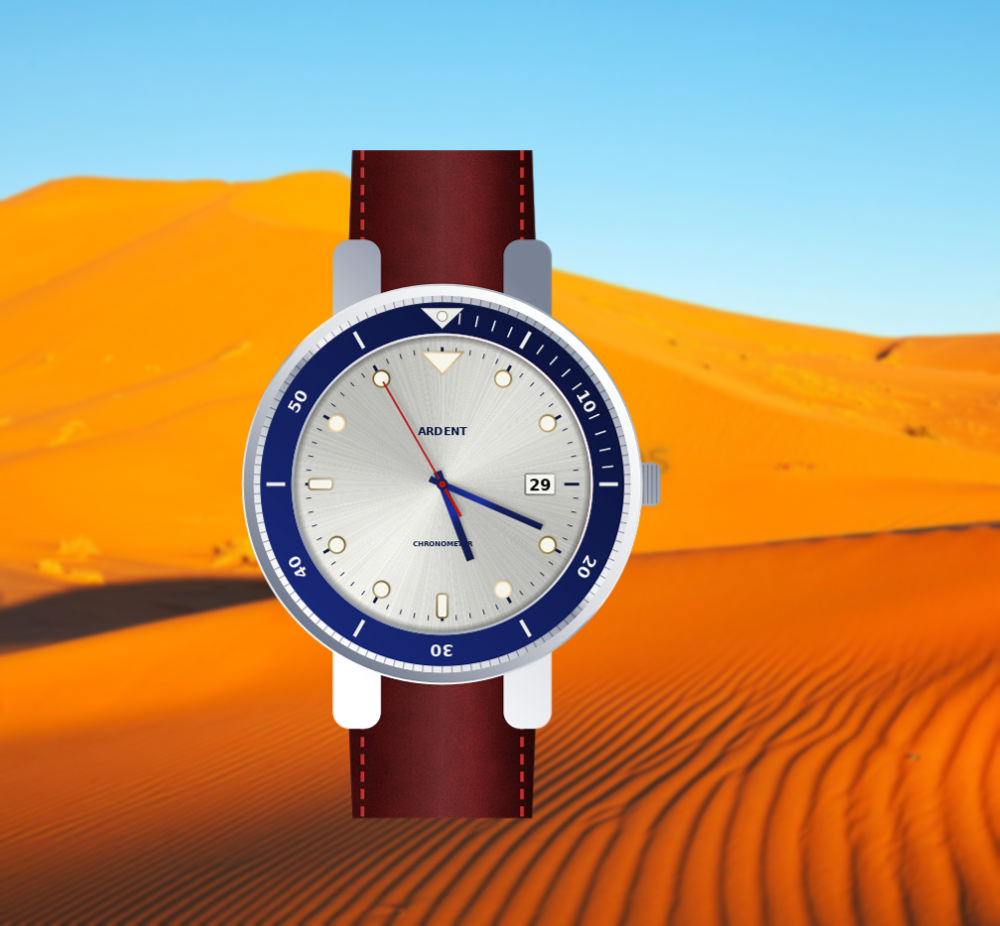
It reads 5,18,55
